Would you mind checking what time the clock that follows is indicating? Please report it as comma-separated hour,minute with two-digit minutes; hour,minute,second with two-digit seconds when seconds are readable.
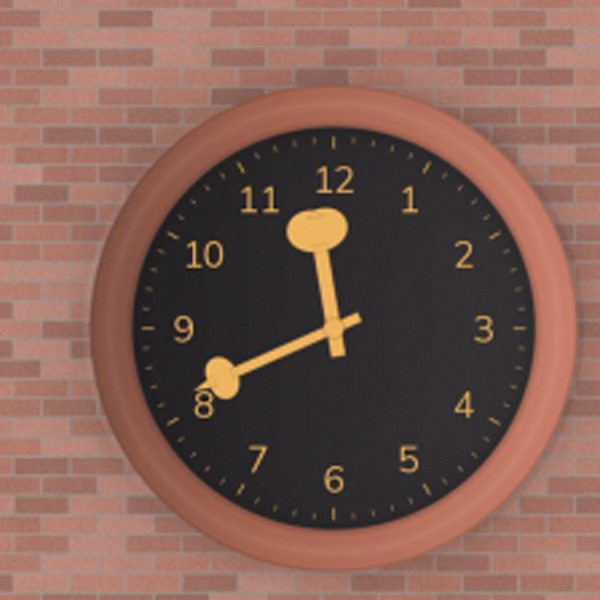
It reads 11,41
